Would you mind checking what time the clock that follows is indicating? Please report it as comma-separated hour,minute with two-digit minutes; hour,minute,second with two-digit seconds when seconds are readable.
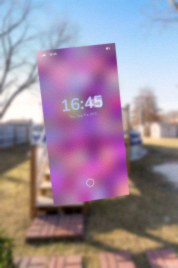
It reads 16,45
